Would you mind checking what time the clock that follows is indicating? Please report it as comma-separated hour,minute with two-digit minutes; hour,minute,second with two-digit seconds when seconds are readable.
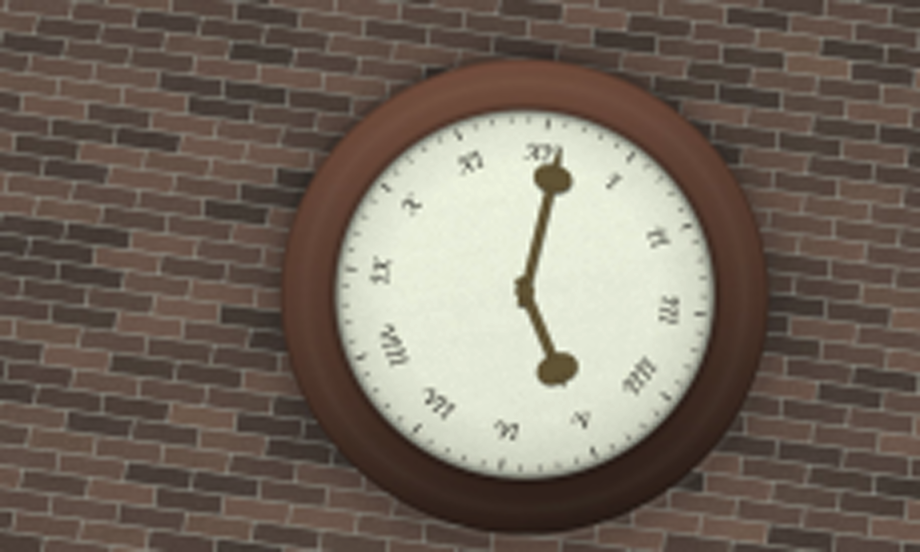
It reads 5,01
